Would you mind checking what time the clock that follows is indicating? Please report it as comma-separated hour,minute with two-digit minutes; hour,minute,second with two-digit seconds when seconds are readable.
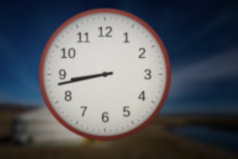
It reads 8,43
